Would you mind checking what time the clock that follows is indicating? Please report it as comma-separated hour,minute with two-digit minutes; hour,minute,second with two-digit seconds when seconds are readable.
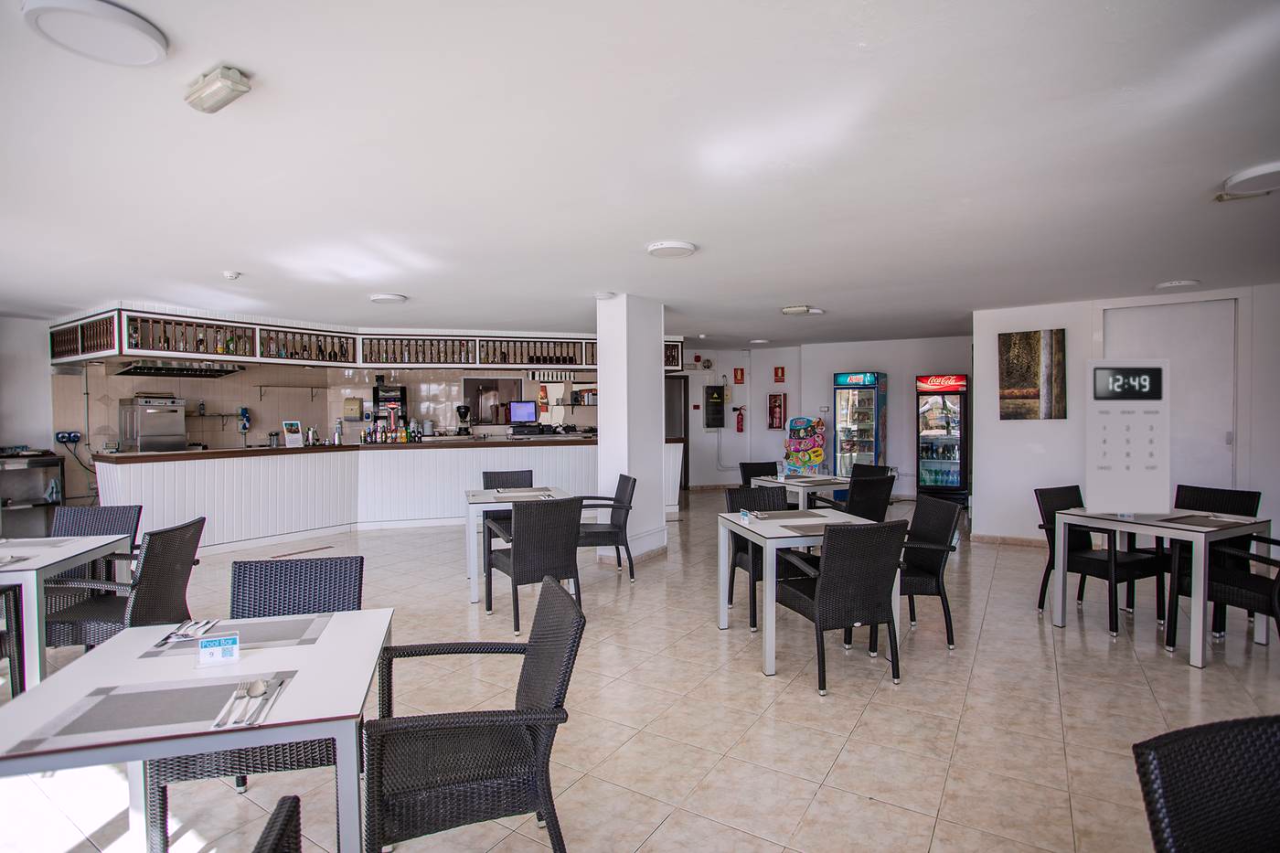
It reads 12,49
